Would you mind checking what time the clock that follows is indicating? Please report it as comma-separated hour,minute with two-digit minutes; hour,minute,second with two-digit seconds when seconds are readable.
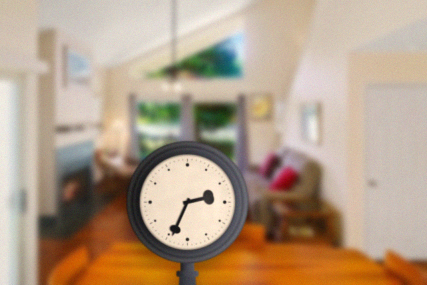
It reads 2,34
